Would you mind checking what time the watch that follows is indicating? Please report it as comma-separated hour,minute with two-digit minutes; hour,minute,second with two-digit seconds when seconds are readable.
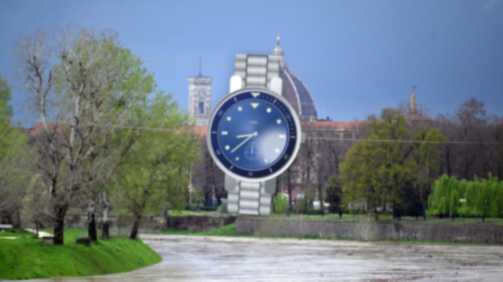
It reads 8,38
